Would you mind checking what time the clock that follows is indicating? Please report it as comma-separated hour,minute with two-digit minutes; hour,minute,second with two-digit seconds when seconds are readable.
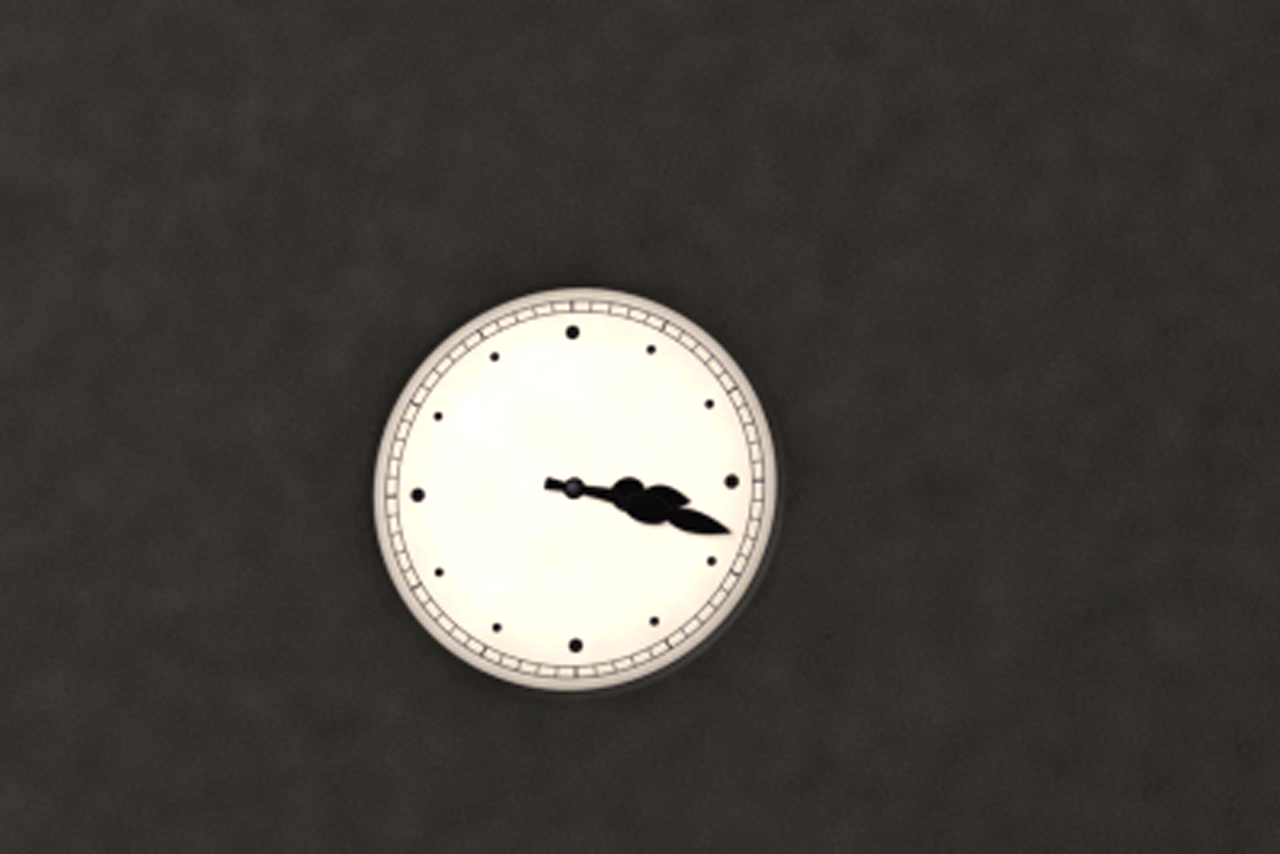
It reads 3,18
